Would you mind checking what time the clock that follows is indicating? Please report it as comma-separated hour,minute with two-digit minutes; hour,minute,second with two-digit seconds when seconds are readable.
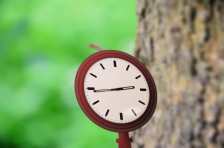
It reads 2,44
